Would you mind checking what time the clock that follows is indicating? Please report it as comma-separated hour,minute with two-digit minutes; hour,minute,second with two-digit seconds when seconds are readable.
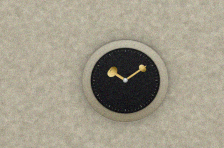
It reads 10,09
